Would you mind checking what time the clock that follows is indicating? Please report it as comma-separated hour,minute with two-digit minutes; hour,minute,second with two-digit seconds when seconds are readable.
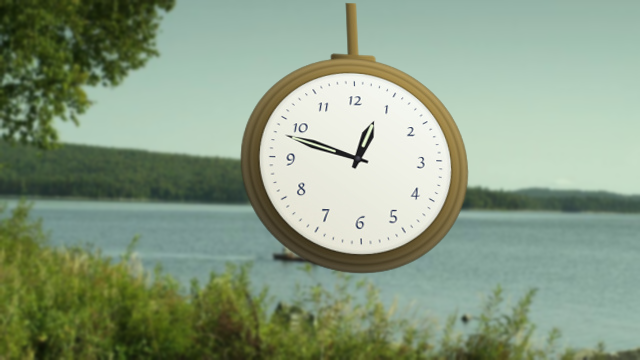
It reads 12,48
